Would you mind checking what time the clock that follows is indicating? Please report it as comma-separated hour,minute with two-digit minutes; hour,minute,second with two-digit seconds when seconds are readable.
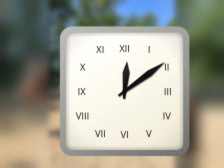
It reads 12,09
